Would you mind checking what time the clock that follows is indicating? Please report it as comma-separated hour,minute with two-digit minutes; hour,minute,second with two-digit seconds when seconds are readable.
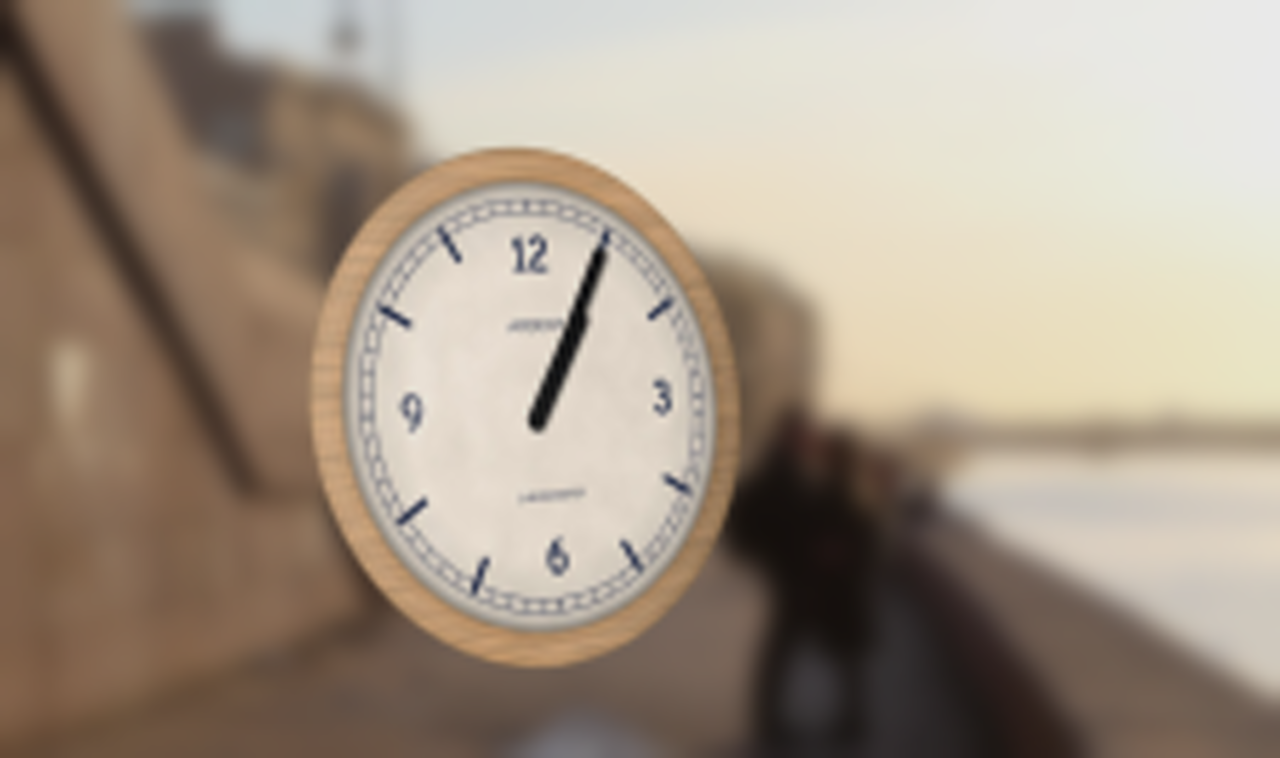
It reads 1,05
